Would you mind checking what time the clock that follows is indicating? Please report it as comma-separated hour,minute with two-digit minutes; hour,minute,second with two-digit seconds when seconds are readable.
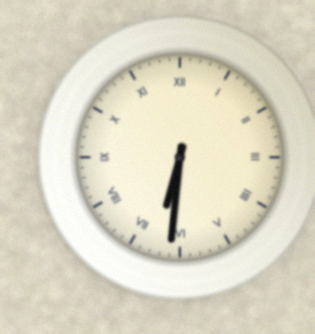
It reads 6,31
